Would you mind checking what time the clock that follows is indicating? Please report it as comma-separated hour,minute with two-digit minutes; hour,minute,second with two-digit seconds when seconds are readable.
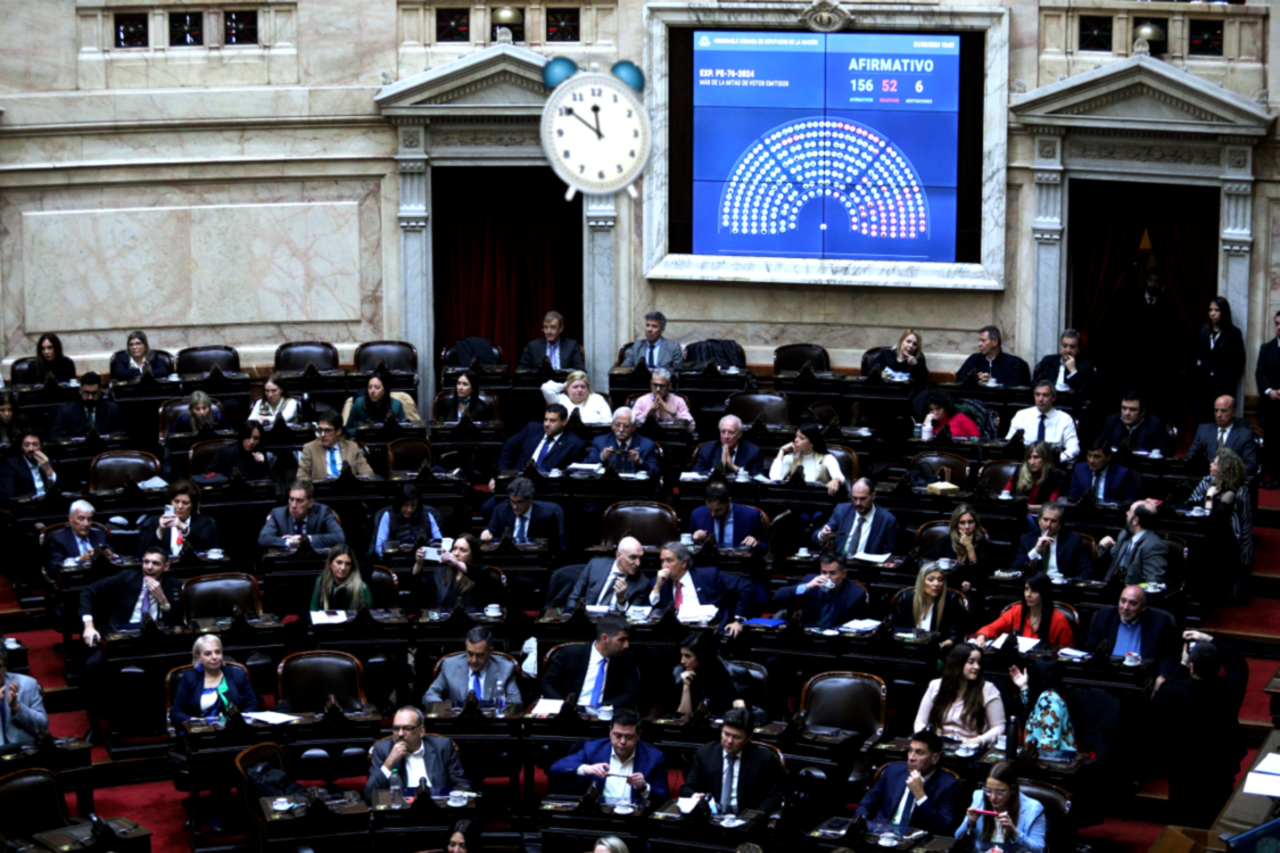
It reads 11,51
